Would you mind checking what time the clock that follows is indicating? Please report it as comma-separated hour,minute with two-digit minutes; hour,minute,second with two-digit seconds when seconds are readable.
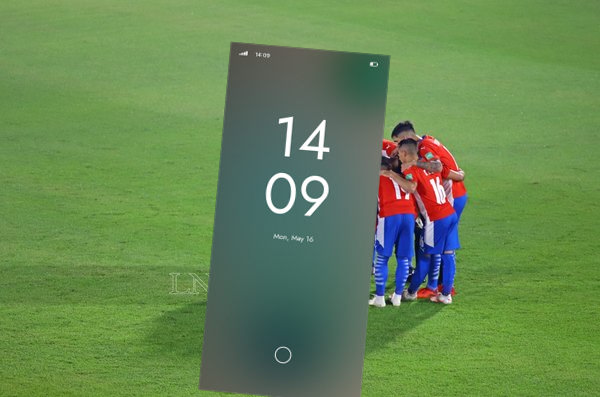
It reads 14,09
